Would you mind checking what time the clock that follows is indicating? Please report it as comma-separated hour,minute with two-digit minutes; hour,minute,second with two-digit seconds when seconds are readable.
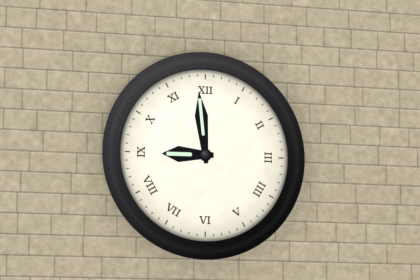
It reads 8,59
